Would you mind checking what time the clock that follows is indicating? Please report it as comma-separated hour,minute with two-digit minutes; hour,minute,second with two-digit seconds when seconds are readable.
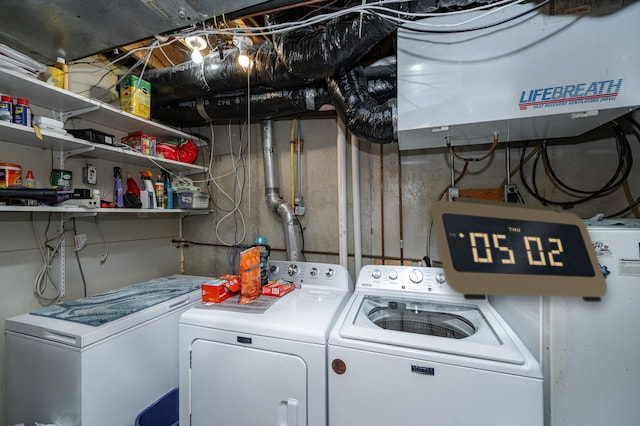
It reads 5,02
